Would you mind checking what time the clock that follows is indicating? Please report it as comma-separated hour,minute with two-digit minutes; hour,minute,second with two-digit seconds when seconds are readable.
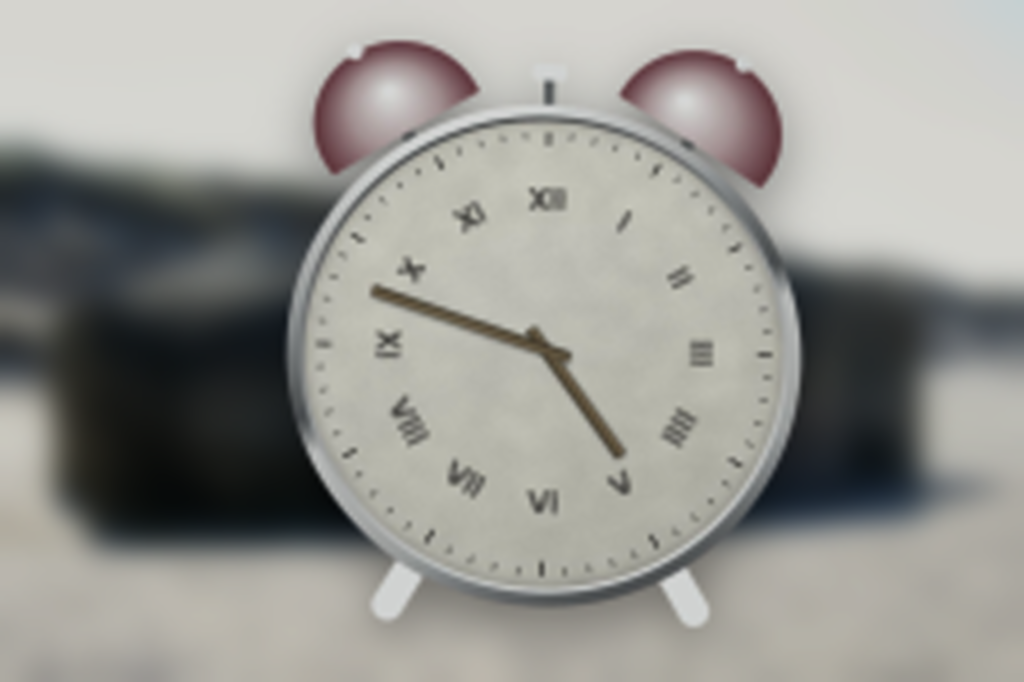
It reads 4,48
